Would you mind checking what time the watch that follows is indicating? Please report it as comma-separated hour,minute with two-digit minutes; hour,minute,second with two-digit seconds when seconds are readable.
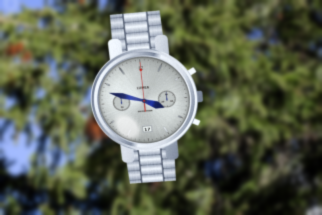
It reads 3,48
